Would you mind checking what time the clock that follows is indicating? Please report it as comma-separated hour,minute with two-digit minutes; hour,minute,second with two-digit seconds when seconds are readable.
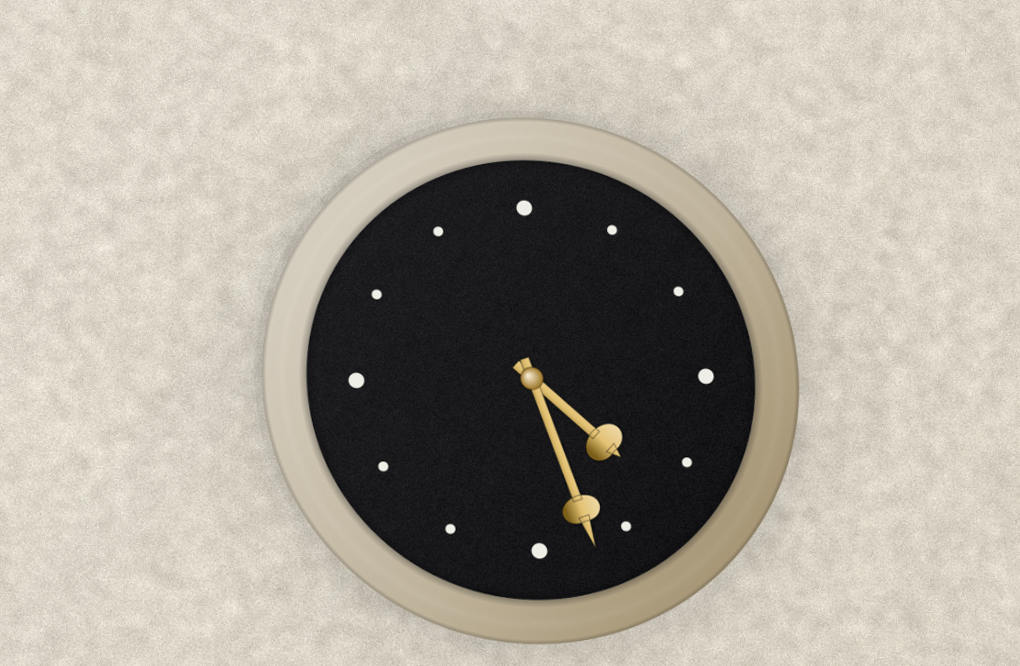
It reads 4,27
